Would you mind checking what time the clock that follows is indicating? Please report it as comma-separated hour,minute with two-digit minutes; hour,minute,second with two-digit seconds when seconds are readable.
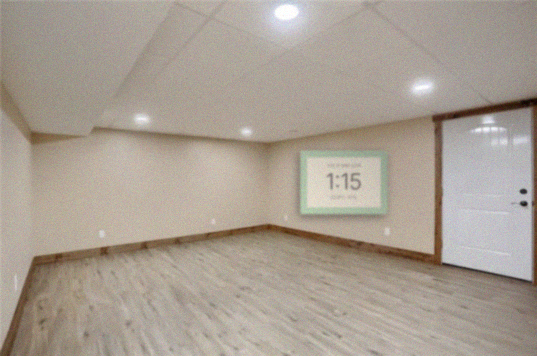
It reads 1,15
